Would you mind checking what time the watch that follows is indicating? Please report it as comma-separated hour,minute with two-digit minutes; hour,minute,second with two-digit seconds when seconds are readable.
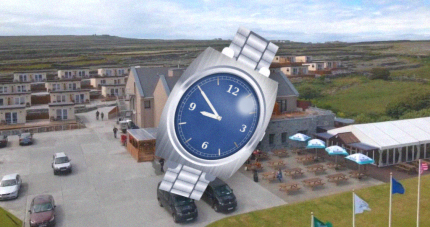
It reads 8,50
